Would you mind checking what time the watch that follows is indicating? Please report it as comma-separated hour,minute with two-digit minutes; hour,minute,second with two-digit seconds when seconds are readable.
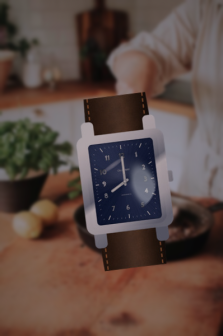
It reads 8,00
